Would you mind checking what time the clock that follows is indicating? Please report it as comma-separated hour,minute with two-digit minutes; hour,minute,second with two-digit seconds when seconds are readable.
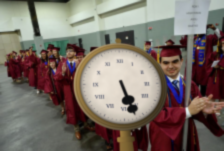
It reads 5,27
